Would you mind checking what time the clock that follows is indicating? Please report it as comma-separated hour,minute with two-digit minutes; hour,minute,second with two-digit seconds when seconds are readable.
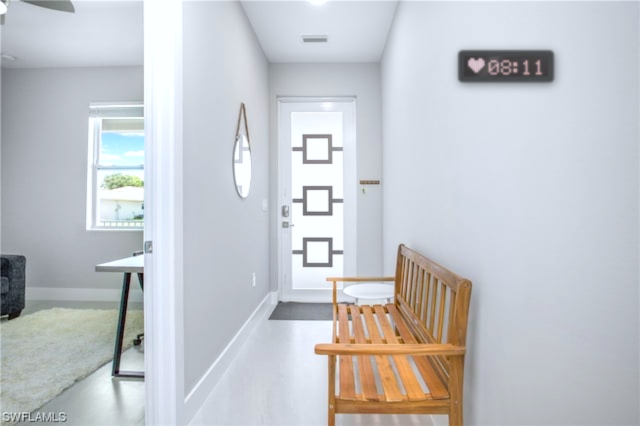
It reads 8,11
